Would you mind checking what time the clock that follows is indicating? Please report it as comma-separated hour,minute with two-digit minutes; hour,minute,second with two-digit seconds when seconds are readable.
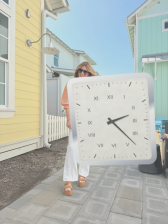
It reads 2,23
